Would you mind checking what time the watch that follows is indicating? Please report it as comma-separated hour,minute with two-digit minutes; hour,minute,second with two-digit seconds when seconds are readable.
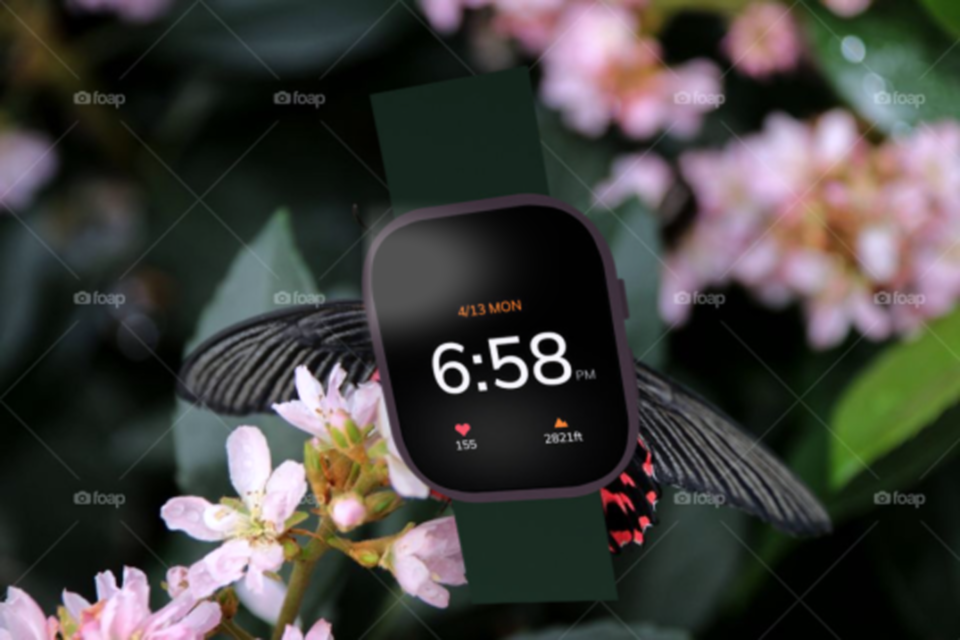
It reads 6,58
